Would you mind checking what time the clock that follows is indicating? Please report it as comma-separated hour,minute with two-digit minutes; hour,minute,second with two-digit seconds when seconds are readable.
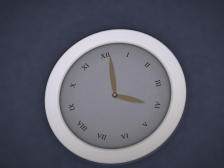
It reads 4,01
